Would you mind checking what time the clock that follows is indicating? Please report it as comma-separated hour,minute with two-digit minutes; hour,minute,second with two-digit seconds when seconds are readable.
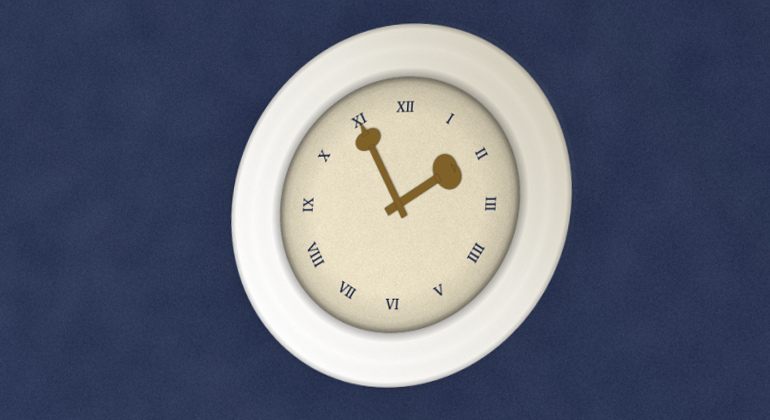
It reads 1,55
